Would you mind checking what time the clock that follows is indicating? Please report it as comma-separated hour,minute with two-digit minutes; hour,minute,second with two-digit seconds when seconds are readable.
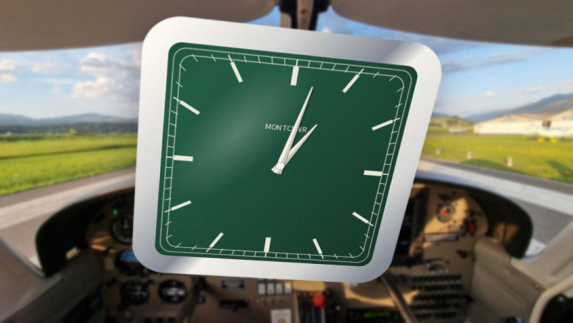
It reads 1,02
